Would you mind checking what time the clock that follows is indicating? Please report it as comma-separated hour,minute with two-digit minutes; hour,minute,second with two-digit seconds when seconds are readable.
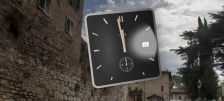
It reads 11,59
